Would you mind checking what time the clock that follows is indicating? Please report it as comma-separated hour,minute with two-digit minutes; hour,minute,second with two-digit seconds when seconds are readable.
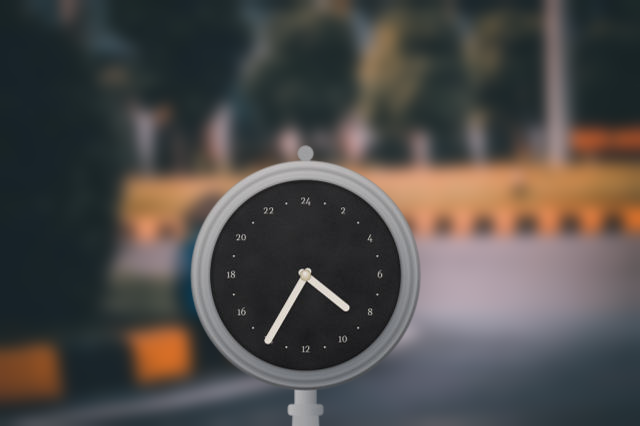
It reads 8,35
